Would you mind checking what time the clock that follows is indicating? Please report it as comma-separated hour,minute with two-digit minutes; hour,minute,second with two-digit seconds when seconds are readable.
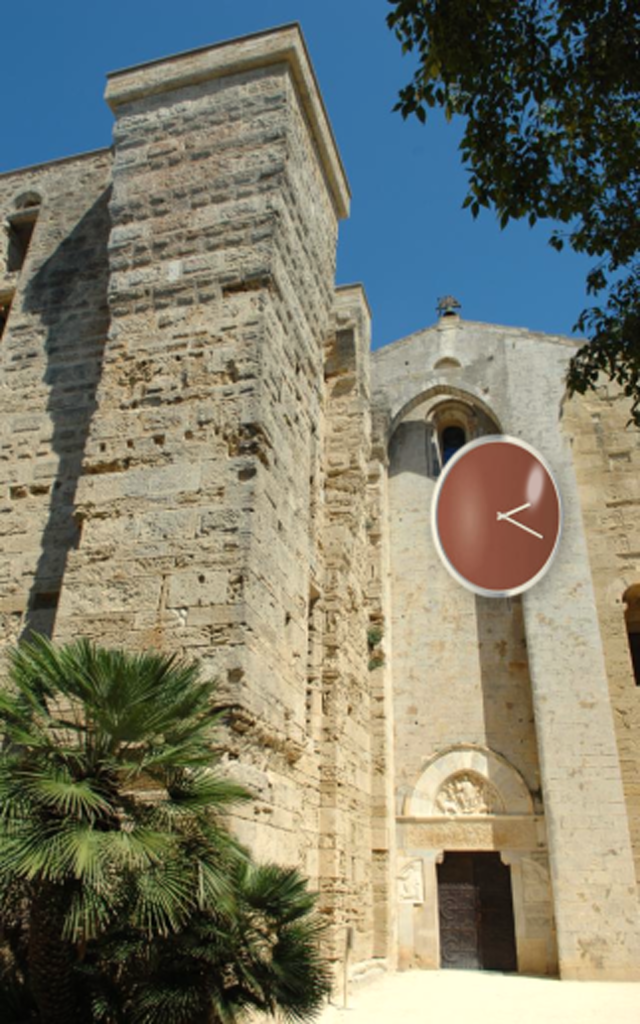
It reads 2,19
